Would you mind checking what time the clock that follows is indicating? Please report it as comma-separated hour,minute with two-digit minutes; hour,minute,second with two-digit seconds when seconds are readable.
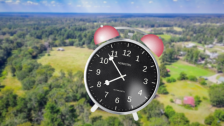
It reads 7,53
